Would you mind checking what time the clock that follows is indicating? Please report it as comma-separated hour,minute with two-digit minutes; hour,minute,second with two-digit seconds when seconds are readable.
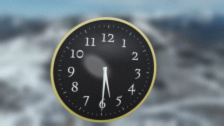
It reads 5,30
